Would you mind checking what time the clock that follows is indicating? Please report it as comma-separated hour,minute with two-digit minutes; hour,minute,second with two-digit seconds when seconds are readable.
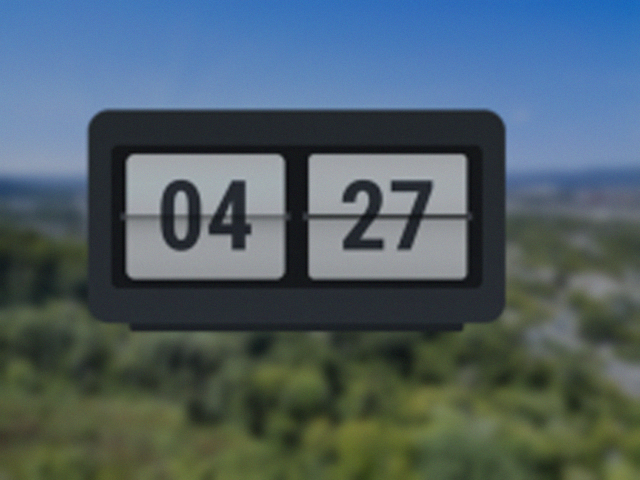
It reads 4,27
